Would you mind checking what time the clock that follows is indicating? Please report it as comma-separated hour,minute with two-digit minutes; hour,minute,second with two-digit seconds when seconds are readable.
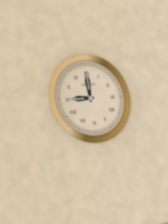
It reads 9,00
